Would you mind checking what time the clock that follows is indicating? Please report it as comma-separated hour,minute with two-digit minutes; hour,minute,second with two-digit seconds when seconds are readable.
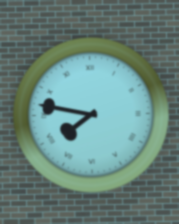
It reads 7,47
